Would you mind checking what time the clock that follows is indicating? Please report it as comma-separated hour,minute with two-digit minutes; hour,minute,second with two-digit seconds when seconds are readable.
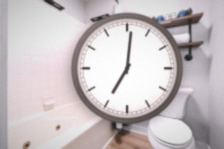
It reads 7,01
